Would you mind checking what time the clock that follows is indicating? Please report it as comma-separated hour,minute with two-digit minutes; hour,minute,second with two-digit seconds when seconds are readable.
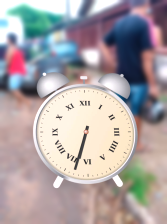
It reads 6,33
